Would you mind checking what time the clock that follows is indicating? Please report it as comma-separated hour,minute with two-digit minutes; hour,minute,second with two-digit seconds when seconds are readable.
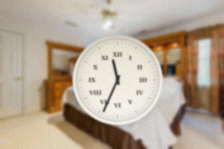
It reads 11,34
